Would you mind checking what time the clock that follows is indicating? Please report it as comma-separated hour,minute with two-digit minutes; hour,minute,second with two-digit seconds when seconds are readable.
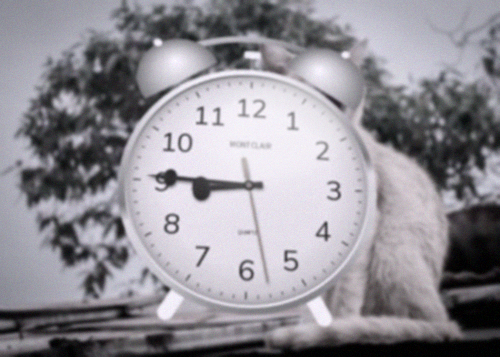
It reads 8,45,28
